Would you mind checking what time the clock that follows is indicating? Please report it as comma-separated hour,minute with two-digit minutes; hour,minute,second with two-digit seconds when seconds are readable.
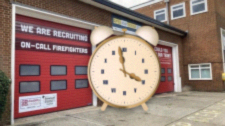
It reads 3,58
